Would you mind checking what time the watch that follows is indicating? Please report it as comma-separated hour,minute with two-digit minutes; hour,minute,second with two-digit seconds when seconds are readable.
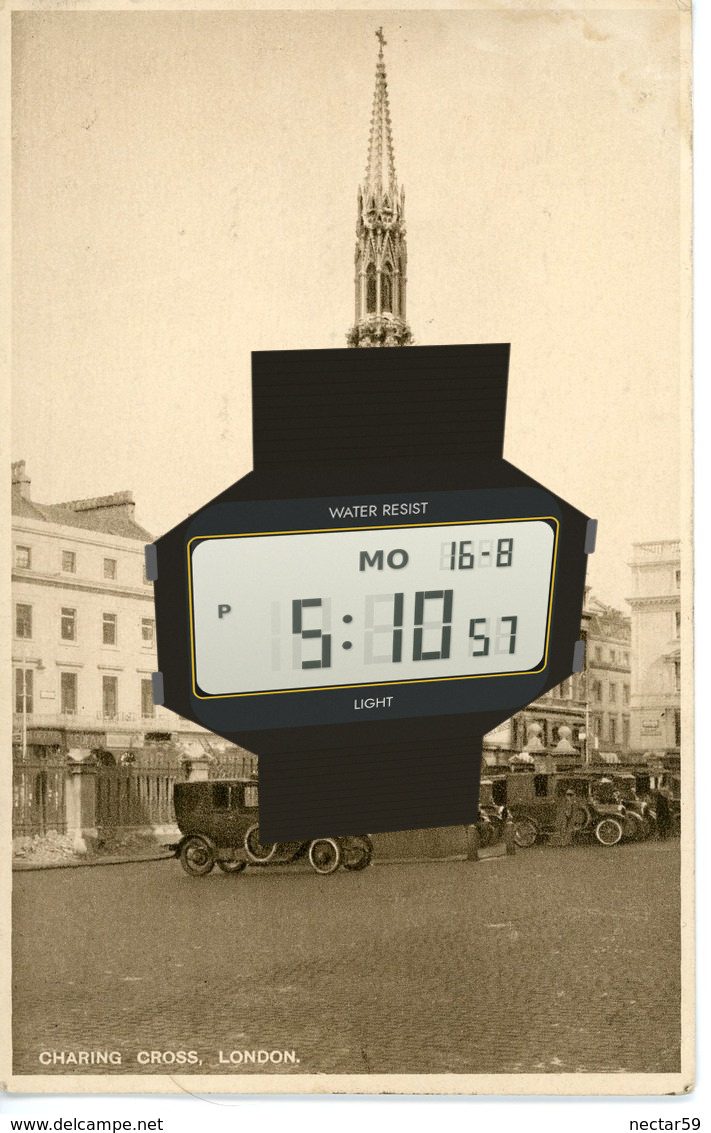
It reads 5,10,57
